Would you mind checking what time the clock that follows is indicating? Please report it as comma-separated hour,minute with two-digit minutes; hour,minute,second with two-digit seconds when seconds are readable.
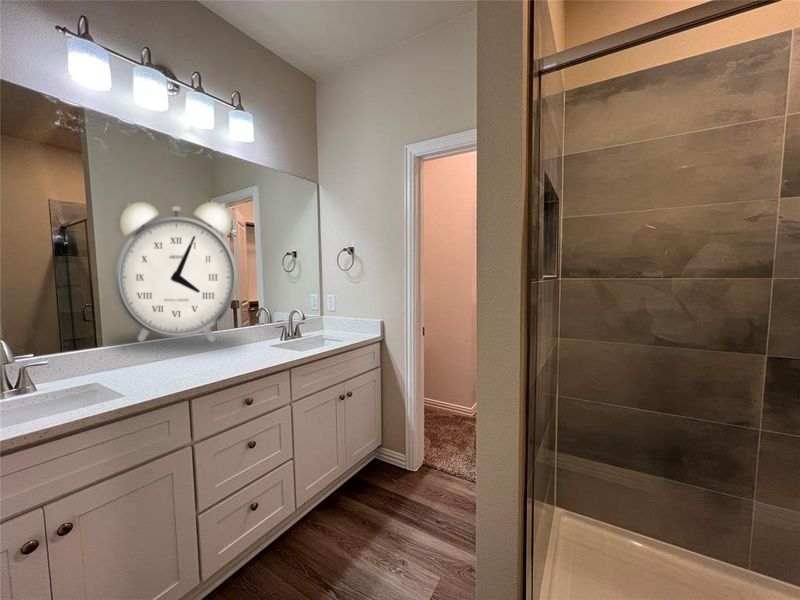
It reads 4,04
